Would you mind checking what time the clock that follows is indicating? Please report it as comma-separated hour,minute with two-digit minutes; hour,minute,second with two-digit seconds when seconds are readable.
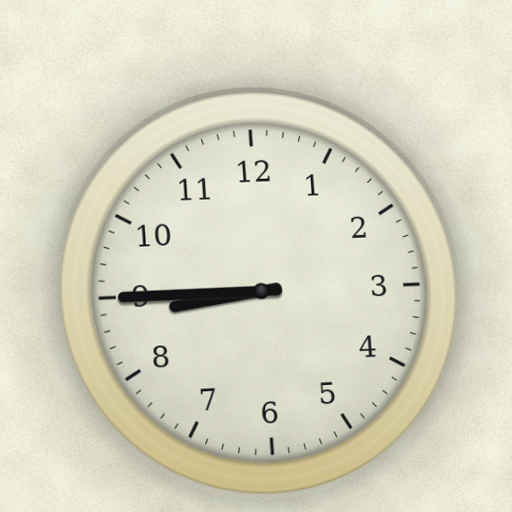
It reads 8,45
